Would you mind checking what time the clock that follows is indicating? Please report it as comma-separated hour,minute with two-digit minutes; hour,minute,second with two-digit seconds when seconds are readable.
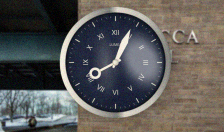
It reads 8,04
